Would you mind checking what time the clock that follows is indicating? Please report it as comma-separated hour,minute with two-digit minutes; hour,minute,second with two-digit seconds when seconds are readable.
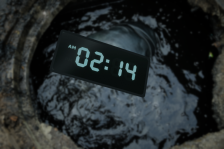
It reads 2,14
